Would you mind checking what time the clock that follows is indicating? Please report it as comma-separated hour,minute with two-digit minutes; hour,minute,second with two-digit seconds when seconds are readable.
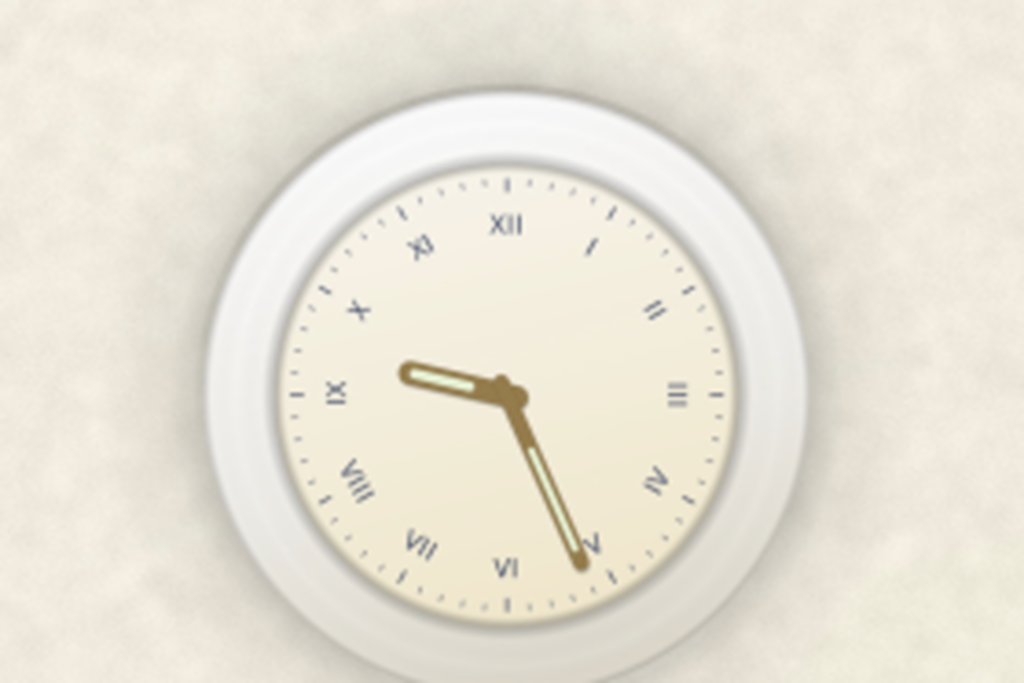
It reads 9,26
